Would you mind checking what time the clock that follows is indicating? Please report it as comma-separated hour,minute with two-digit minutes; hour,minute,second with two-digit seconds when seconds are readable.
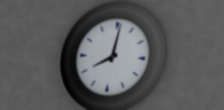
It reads 8,01
